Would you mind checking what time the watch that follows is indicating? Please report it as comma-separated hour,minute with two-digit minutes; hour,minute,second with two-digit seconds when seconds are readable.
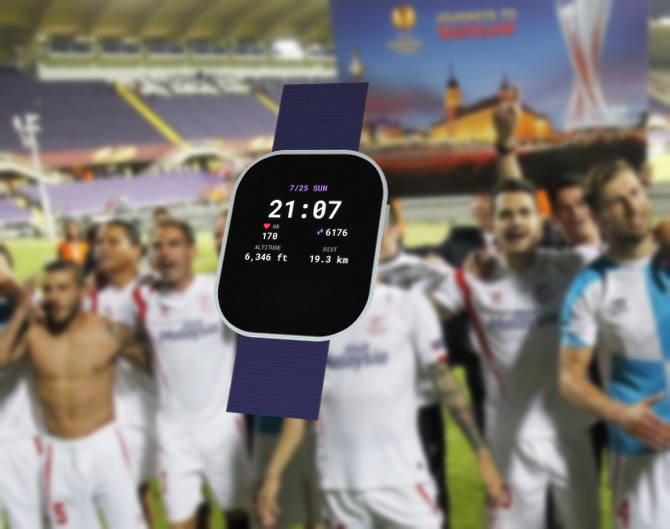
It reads 21,07
